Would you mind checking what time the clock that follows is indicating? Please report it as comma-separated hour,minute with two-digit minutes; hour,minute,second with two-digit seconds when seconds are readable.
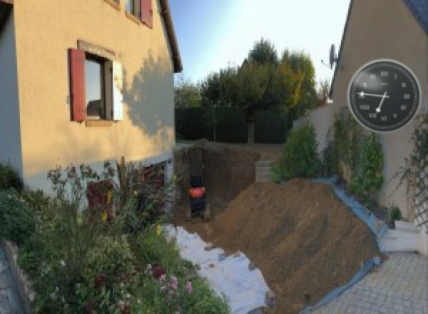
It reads 6,46
